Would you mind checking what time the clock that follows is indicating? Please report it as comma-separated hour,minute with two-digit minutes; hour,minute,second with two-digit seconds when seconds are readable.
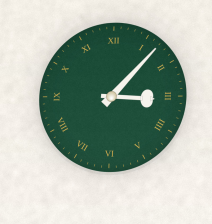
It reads 3,07
